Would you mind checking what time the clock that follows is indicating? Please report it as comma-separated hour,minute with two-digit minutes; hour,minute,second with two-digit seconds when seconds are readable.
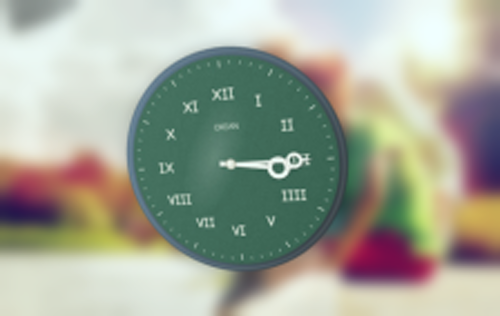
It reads 3,15
